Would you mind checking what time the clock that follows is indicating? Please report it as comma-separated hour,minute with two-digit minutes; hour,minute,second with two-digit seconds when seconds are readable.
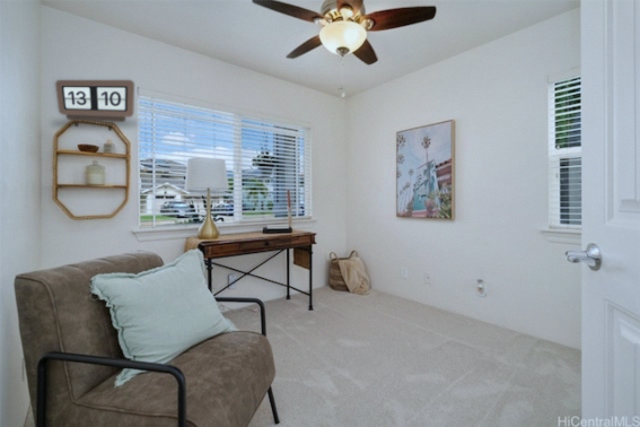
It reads 13,10
